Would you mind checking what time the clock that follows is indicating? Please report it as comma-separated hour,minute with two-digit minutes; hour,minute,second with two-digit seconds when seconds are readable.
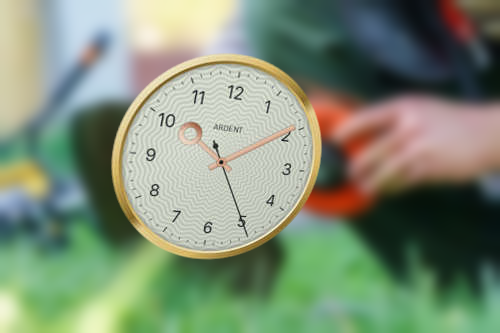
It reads 10,09,25
